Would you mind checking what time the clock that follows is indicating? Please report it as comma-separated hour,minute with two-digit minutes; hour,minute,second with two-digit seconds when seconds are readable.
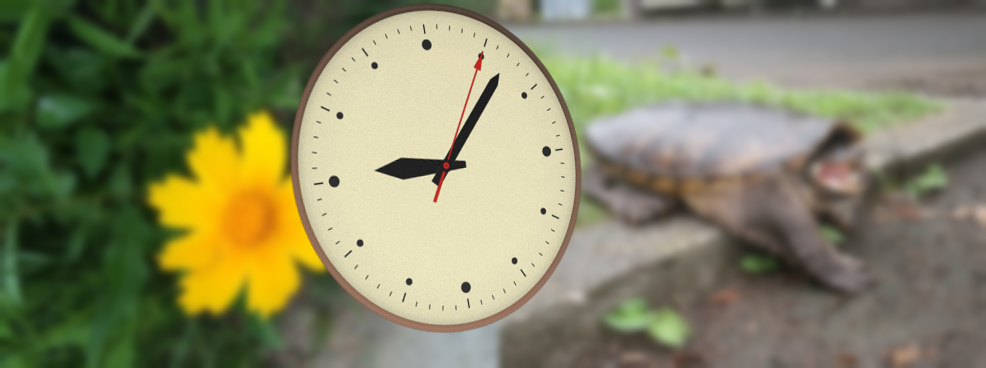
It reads 9,07,05
